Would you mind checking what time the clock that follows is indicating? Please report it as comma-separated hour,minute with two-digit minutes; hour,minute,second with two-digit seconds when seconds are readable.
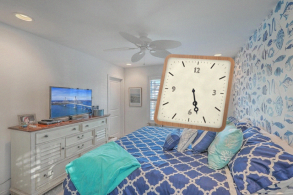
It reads 5,27
